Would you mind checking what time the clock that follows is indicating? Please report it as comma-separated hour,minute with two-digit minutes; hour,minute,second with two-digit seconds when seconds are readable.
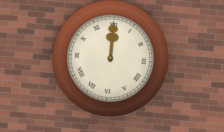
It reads 12,00
